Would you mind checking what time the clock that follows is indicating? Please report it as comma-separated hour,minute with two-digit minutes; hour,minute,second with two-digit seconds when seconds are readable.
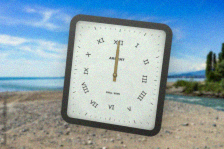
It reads 12,00
